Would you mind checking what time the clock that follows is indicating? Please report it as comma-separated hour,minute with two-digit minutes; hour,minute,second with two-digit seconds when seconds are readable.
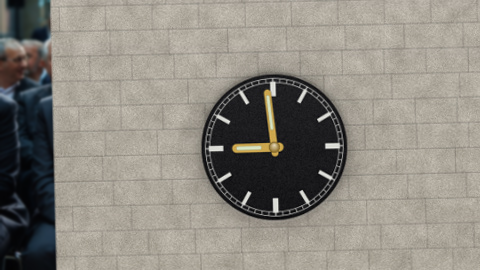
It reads 8,59
